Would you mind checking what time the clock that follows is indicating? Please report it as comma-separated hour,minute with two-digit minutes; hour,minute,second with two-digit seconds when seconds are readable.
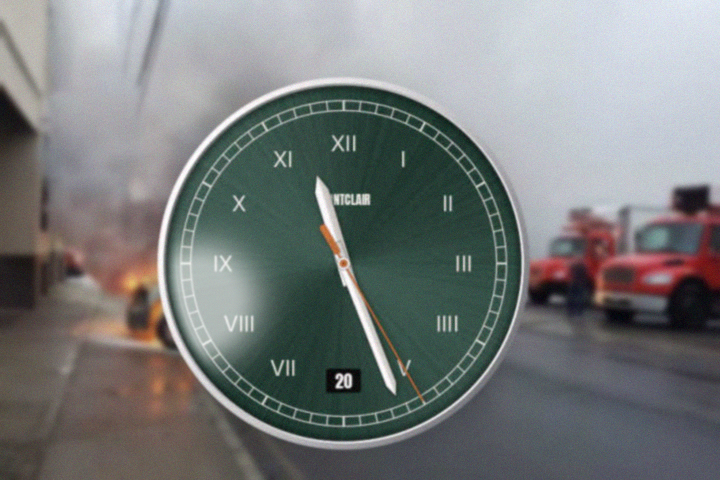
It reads 11,26,25
